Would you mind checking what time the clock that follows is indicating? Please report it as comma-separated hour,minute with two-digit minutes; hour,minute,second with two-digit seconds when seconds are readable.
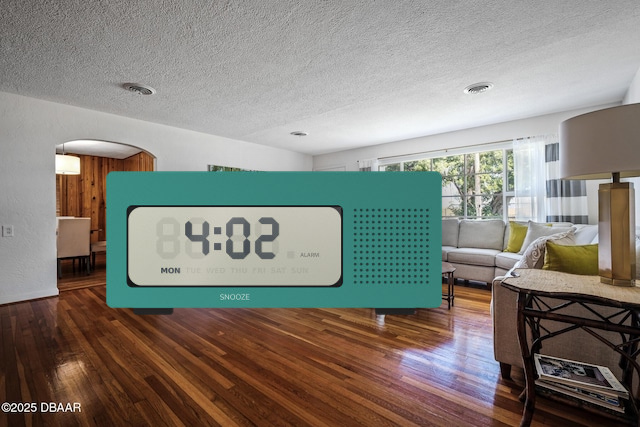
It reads 4,02
